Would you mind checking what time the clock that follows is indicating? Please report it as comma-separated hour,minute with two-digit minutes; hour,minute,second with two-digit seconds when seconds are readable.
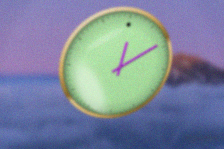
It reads 12,09
